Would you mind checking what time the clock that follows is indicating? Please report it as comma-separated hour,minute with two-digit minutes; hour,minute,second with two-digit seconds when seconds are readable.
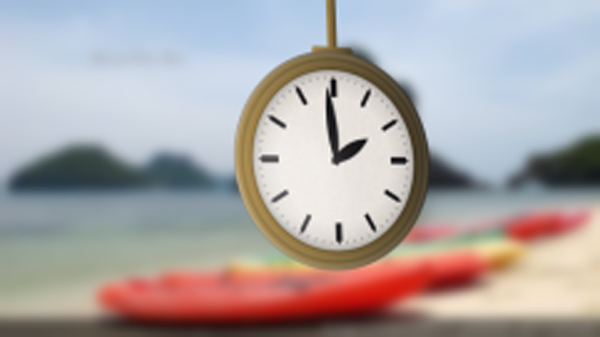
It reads 1,59
